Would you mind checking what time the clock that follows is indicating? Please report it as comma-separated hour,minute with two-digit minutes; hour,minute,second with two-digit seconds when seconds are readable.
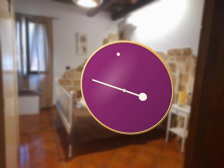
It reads 3,49
